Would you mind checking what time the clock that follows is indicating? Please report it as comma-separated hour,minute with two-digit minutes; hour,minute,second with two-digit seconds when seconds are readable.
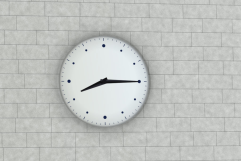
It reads 8,15
